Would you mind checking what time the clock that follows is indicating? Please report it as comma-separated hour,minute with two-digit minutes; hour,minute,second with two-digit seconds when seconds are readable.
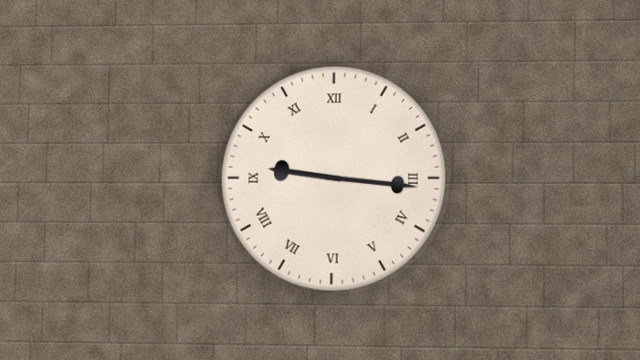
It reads 9,16
